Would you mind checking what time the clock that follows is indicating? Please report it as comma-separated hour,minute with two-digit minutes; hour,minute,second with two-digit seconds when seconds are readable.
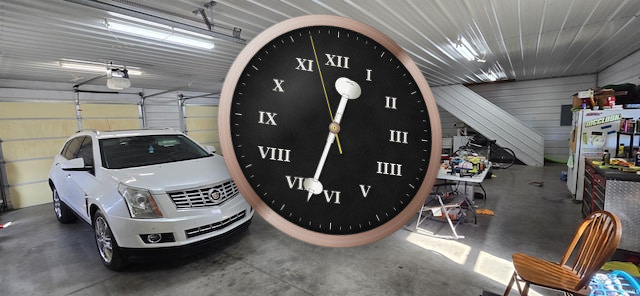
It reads 12,32,57
